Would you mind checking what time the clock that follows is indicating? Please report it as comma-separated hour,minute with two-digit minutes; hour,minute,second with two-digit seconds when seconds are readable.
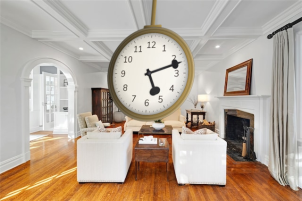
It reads 5,12
